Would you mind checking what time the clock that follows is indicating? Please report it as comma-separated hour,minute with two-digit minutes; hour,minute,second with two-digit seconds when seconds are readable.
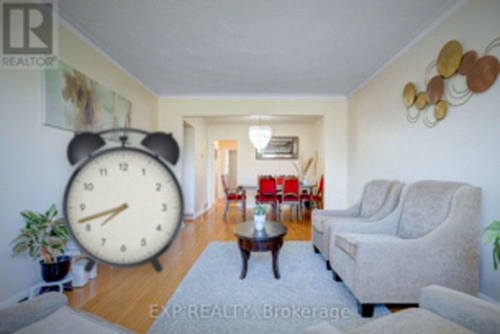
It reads 7,42
